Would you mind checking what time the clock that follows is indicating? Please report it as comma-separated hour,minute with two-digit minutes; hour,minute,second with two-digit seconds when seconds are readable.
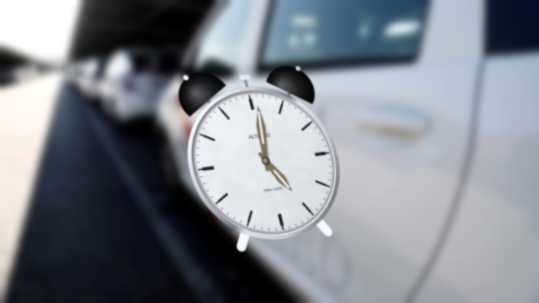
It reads 5,01
